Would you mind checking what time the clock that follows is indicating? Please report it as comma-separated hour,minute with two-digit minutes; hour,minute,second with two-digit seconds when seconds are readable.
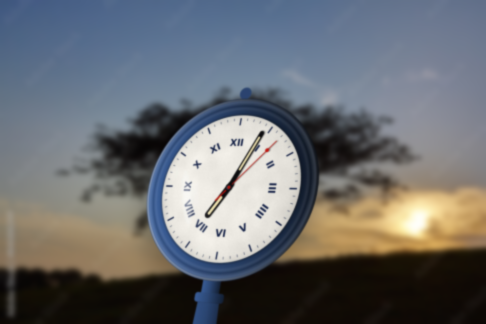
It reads 7,04,07
